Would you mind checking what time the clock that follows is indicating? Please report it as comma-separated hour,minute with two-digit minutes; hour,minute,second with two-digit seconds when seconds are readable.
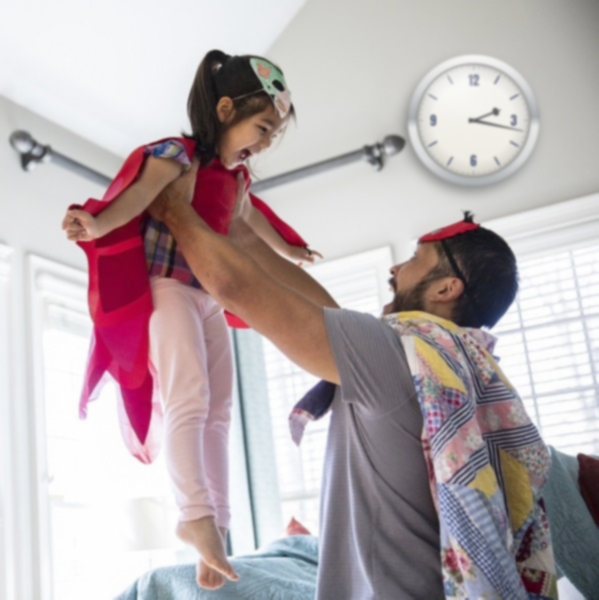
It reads 2,17
